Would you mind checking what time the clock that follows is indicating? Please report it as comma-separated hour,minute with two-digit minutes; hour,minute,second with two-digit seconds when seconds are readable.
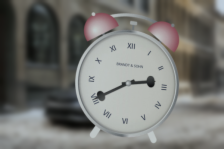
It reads 2,40
